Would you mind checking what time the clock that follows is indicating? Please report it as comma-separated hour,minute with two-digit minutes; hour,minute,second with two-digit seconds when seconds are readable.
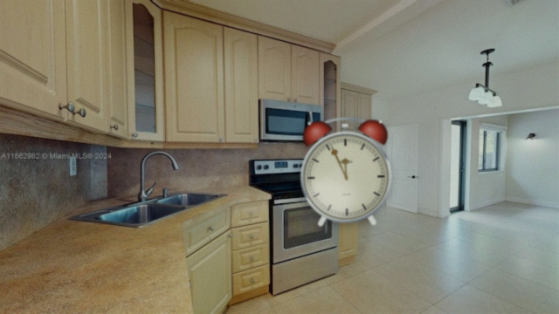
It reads 11,56
